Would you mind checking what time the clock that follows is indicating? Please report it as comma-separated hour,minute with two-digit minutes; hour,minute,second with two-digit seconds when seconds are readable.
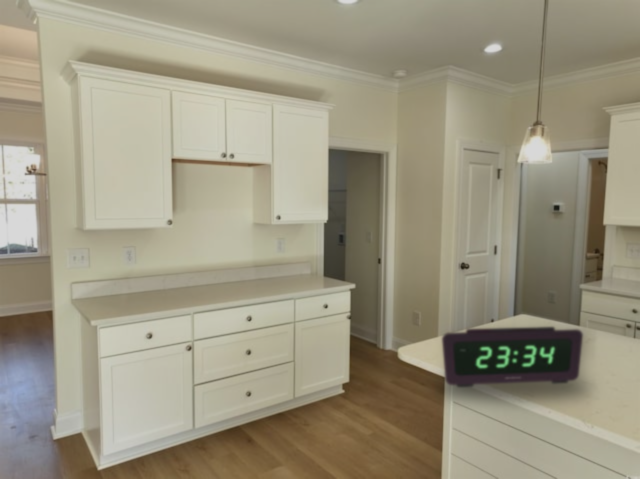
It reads 23,34
